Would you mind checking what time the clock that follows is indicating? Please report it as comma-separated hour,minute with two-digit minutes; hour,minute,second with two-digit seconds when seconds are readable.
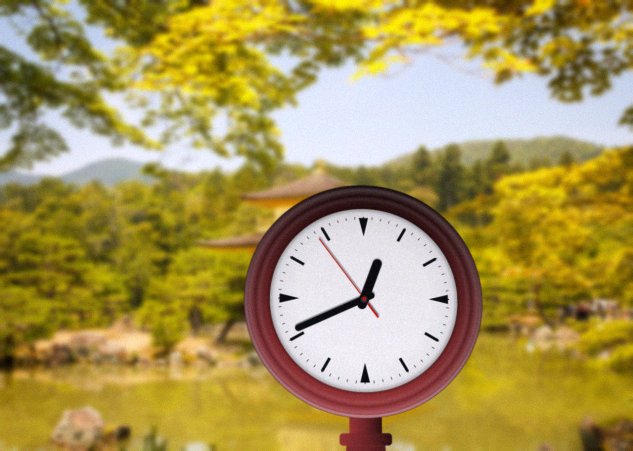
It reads 12,40,54
